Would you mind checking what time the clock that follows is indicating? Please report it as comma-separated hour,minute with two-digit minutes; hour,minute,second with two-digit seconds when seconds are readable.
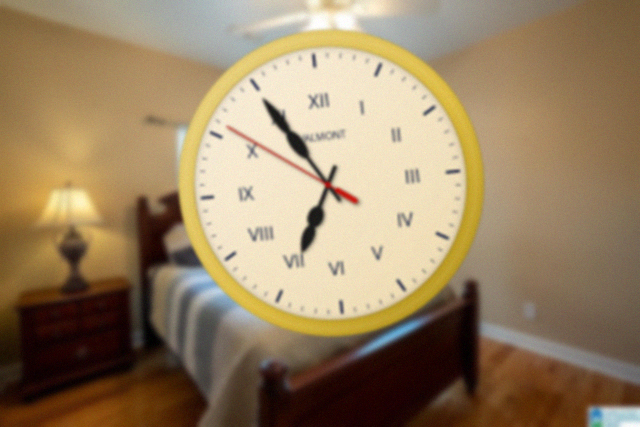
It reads 6,54,51
